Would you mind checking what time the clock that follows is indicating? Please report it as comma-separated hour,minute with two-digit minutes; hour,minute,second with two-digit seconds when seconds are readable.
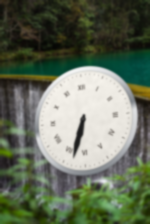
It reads 6,33
